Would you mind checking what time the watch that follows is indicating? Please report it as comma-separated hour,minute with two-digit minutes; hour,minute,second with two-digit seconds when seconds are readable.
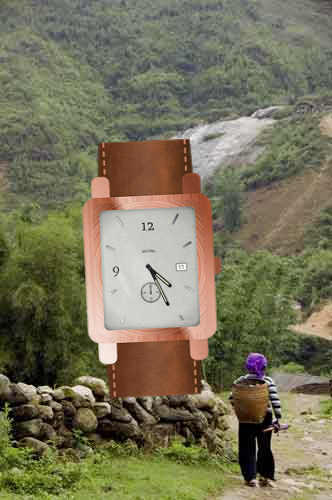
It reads 4,26
